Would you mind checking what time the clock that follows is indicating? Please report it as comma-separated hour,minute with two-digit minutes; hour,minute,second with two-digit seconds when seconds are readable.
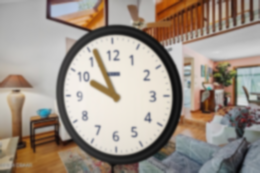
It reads 9,56
